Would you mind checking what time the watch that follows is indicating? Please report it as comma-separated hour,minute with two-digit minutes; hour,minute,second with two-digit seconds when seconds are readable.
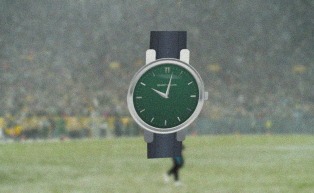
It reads 10,02
